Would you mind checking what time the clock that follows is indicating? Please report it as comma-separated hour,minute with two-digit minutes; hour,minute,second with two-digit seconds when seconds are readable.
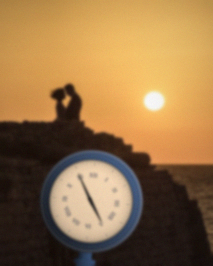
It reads 4,55
